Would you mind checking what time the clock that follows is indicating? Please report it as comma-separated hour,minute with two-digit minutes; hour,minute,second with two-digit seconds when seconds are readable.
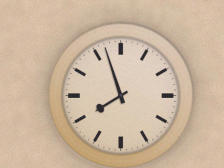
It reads 7,57
